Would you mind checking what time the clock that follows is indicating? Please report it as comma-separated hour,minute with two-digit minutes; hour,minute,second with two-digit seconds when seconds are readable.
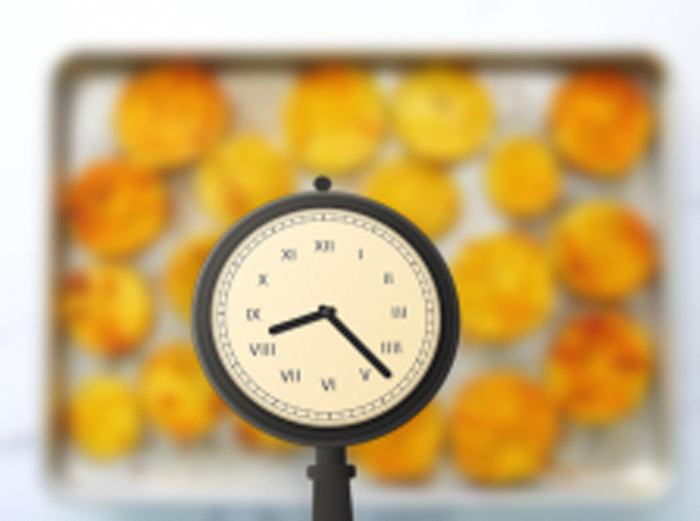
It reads 8,23
